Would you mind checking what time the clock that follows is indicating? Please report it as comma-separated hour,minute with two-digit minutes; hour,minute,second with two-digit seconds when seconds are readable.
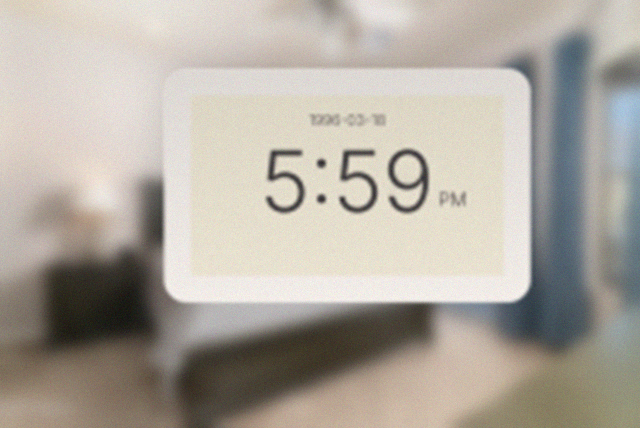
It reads 5,59
